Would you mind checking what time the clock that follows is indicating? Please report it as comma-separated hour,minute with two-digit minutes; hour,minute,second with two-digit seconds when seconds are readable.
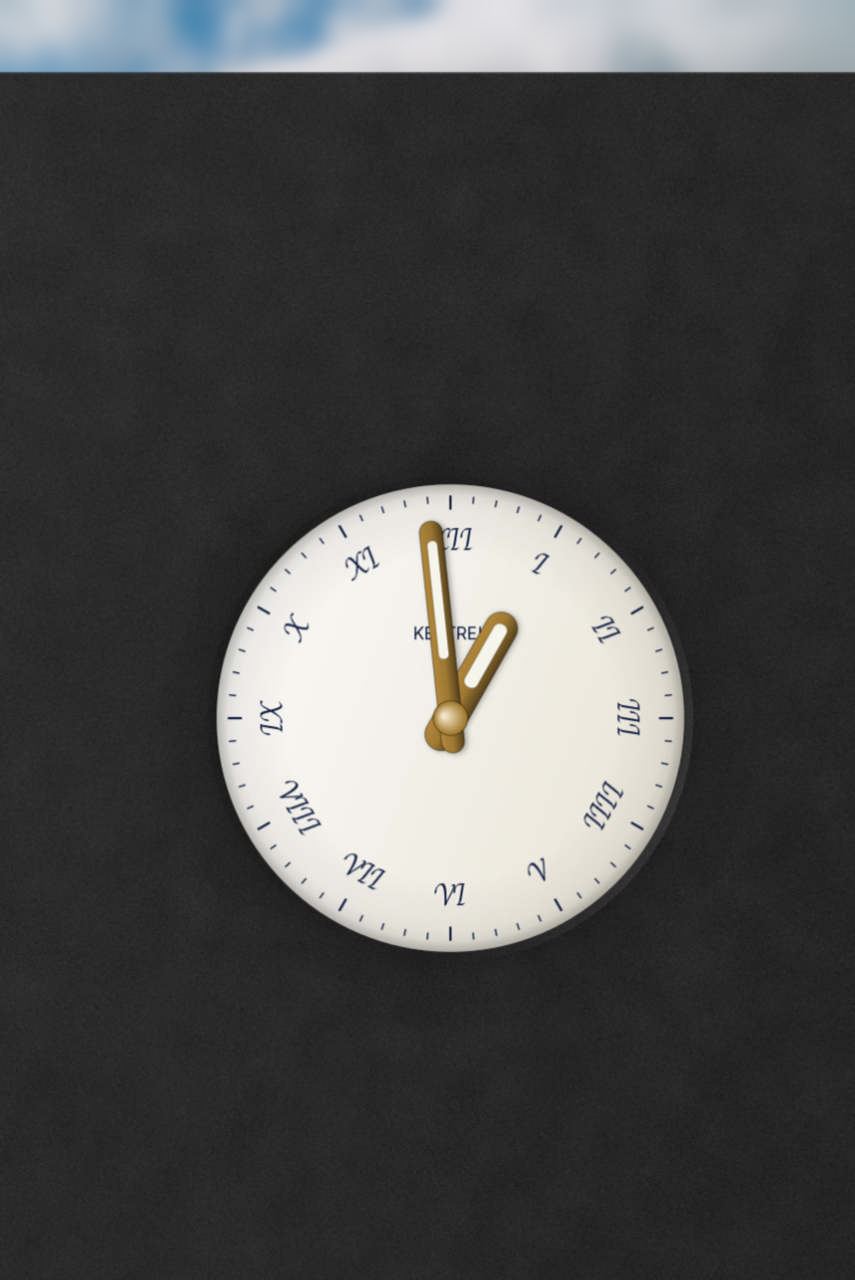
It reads 12,59
